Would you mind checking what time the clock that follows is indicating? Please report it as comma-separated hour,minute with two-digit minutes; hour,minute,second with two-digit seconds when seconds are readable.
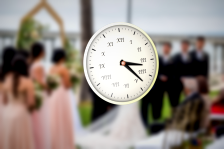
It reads 3,23
